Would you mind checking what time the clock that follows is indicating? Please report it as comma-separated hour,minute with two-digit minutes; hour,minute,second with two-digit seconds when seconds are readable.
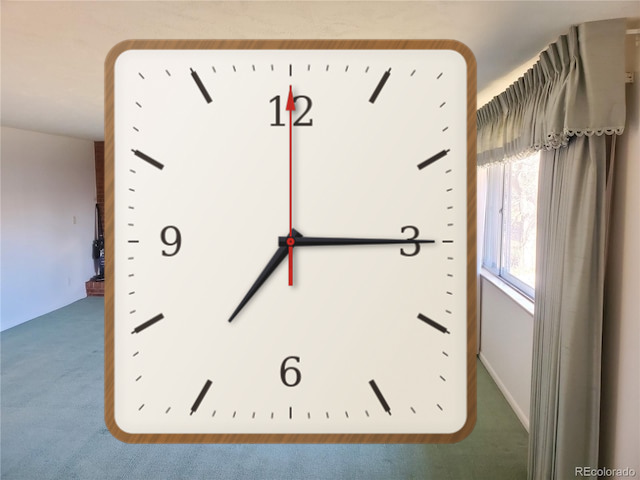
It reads 7,15,00
